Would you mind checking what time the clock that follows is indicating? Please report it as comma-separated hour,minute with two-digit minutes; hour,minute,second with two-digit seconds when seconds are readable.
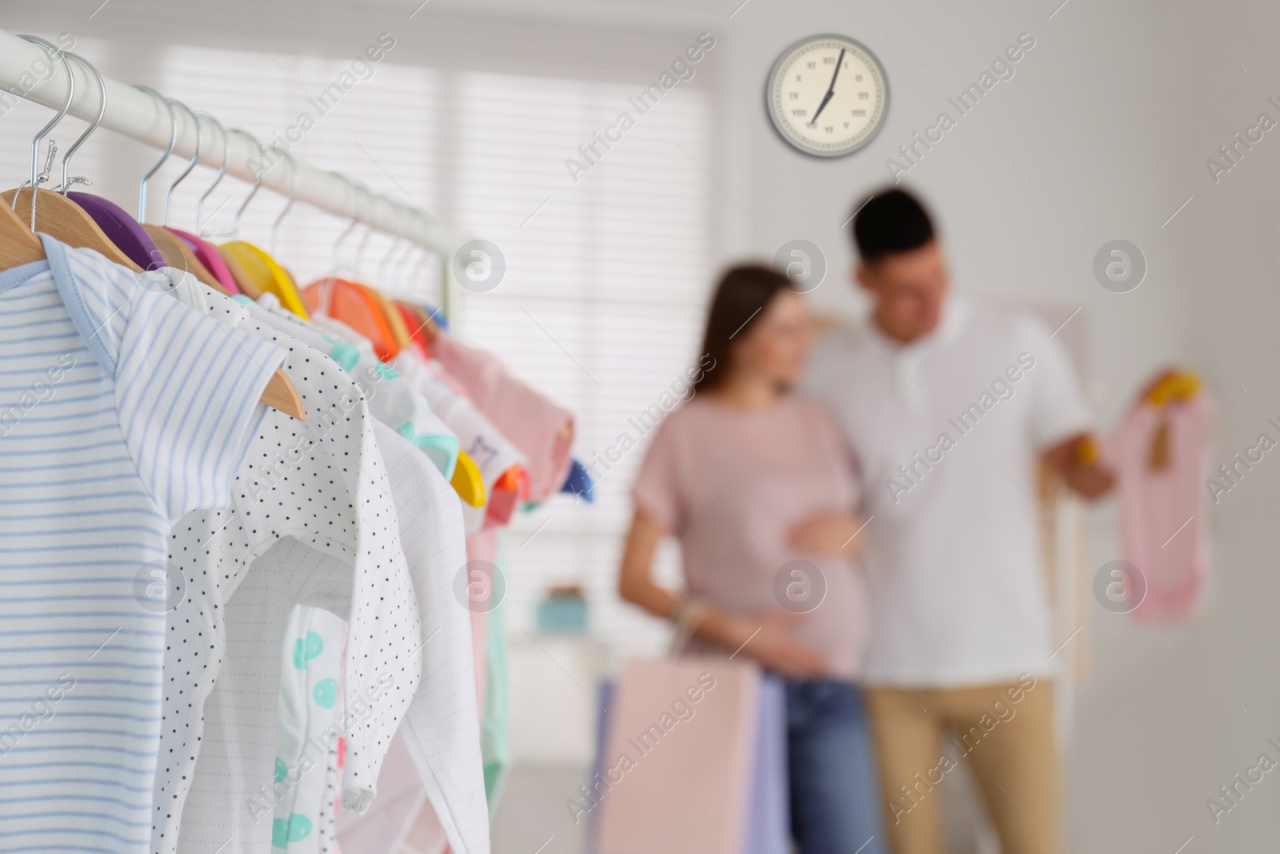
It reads 7,03
